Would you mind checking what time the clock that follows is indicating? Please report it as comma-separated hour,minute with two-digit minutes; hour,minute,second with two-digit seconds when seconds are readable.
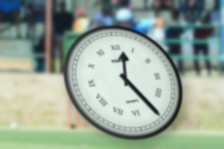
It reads 12,25
